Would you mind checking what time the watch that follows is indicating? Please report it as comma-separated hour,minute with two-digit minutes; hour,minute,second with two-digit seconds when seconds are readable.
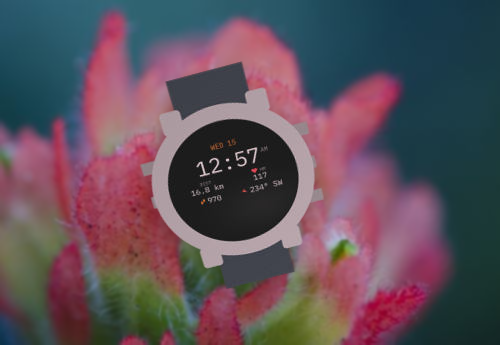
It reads 12,57
